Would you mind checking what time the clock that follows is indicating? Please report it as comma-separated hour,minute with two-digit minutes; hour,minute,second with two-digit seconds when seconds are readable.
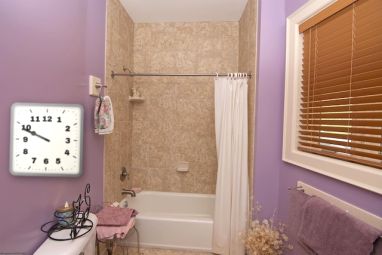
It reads 9,49
